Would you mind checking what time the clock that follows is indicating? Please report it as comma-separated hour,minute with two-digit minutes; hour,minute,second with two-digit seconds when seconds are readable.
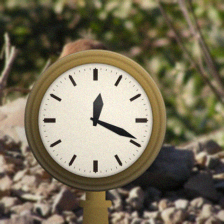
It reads 12,19
